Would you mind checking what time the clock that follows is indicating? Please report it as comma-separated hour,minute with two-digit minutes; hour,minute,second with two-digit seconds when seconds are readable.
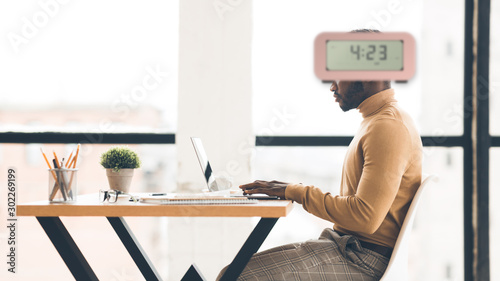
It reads 4,23
